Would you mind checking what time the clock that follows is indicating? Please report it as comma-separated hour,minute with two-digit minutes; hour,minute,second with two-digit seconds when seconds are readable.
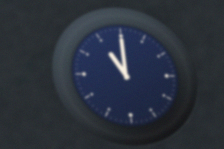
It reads 11,00
